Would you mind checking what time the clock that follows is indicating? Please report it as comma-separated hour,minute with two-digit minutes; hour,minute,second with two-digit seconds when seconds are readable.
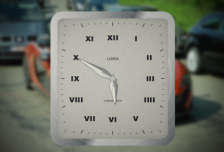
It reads 5,50
